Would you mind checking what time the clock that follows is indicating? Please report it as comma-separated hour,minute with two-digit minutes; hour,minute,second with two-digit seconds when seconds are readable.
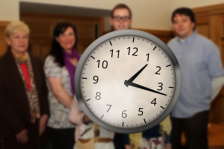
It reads 1,17
